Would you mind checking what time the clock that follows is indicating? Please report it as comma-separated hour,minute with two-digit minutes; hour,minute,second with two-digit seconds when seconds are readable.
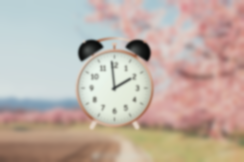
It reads 1,59
